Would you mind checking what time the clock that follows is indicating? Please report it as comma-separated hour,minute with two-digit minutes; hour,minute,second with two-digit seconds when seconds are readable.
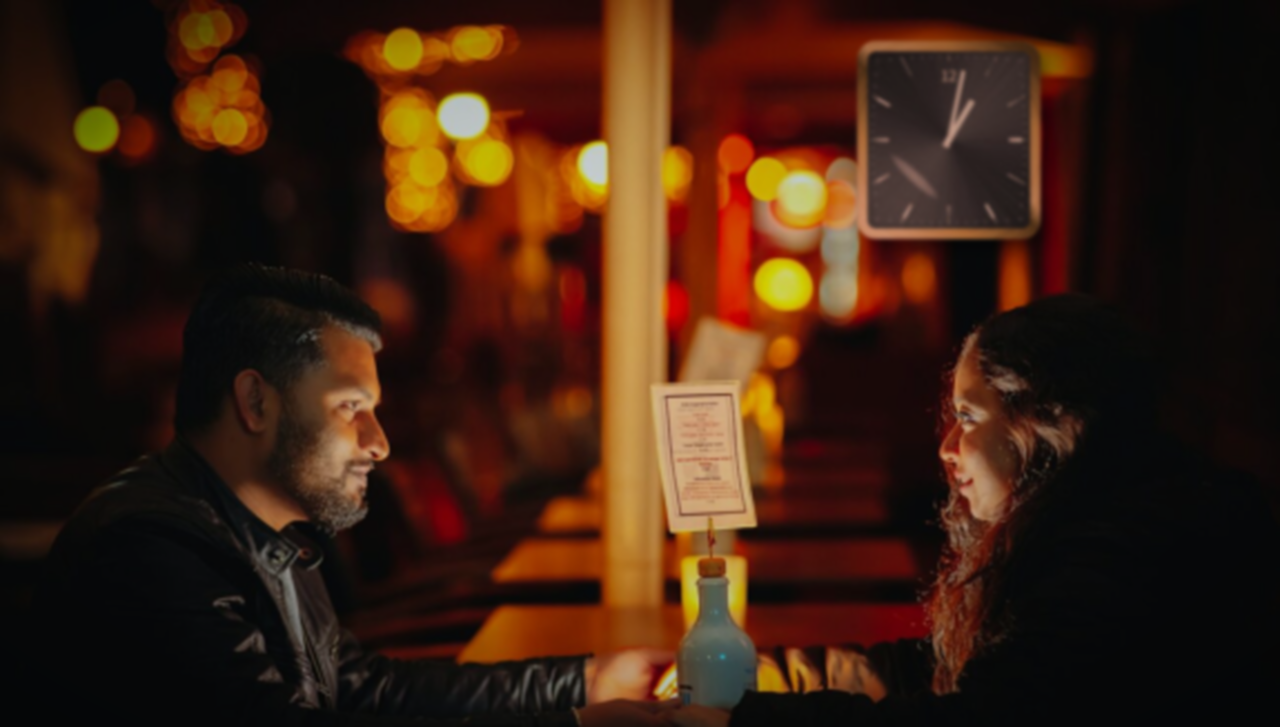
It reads 1,02
